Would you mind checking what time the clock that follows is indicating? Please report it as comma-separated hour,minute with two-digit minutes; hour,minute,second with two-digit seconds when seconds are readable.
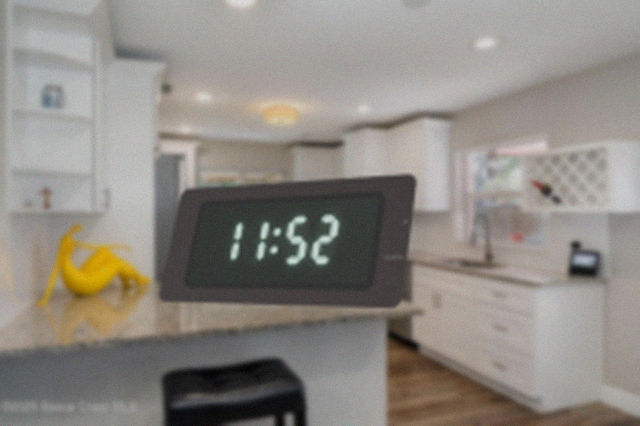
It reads 11,52
